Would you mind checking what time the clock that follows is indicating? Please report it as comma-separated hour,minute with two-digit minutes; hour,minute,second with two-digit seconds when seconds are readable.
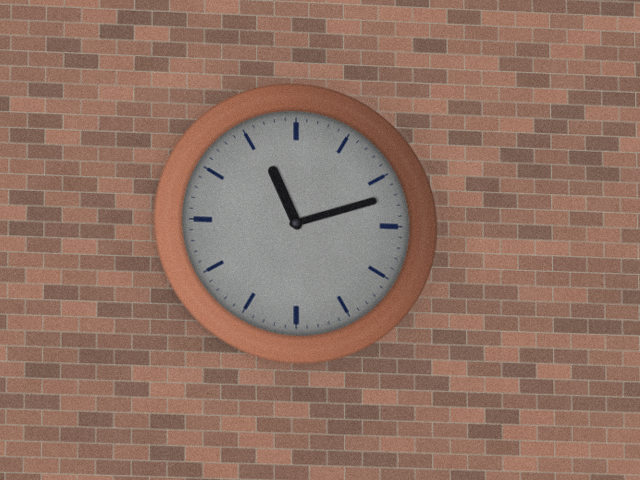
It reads 11,12
